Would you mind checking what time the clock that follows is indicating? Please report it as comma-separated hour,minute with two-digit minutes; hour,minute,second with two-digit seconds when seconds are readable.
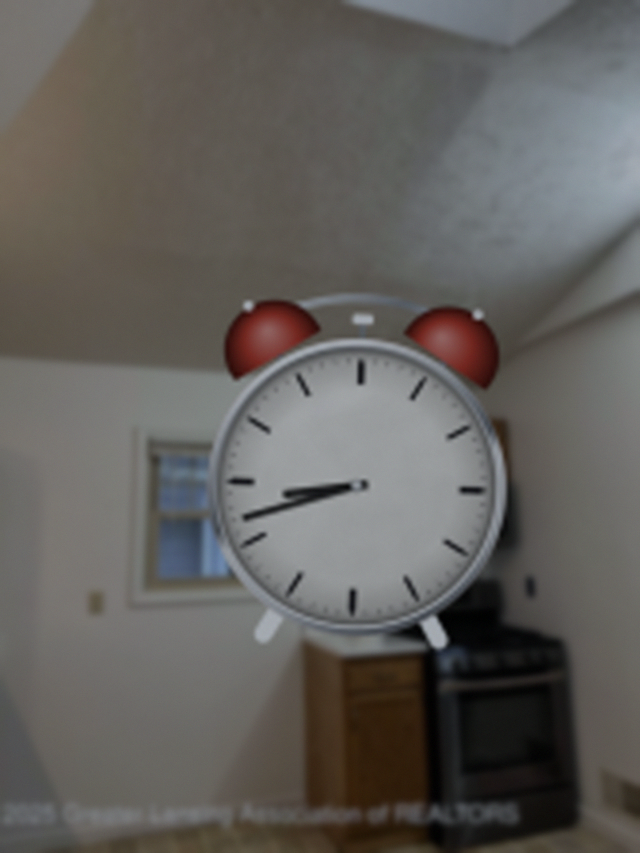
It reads 8,42
